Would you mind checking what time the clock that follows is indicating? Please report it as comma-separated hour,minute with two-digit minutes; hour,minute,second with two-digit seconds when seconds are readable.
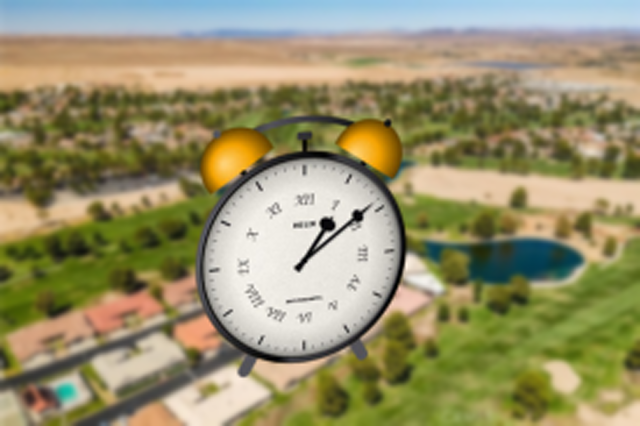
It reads 1,09
